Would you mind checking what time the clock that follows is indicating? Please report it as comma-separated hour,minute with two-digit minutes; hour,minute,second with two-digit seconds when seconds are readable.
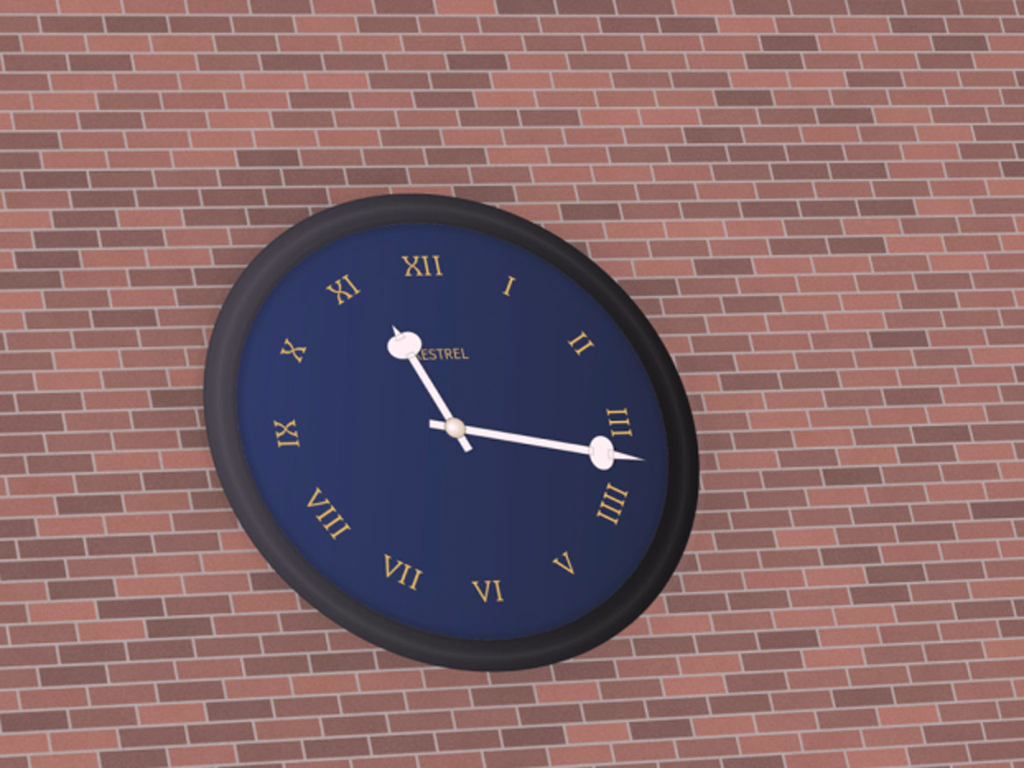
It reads 11,17
